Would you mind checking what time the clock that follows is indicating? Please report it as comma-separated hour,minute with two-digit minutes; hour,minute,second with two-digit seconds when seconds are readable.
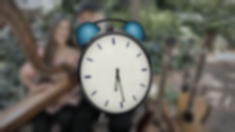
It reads 6,29
